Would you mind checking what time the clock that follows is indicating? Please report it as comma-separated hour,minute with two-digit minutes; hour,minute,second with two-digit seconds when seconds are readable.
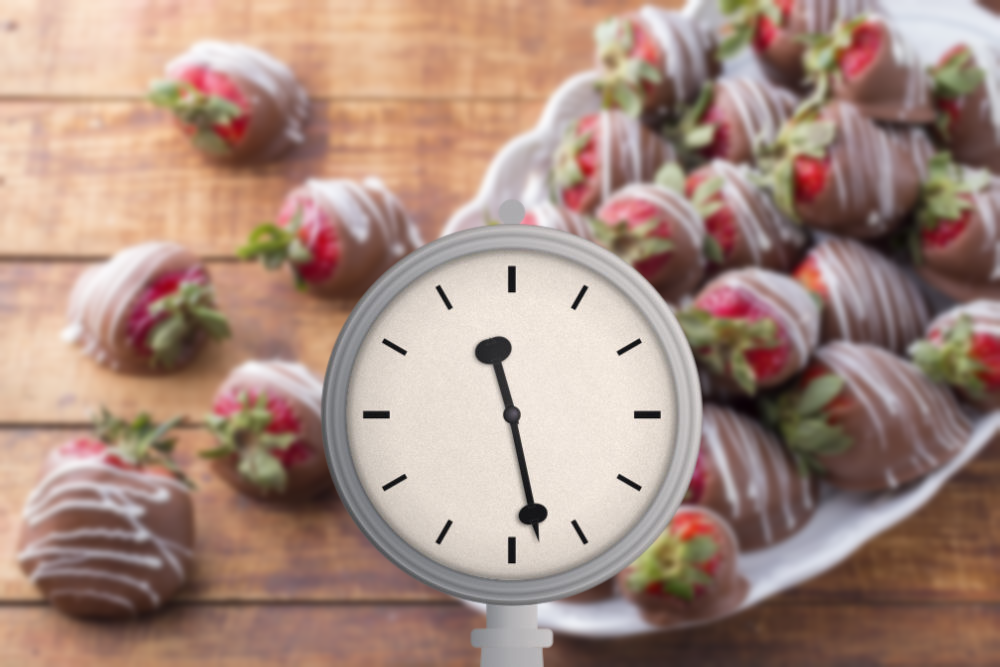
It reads 11,28
